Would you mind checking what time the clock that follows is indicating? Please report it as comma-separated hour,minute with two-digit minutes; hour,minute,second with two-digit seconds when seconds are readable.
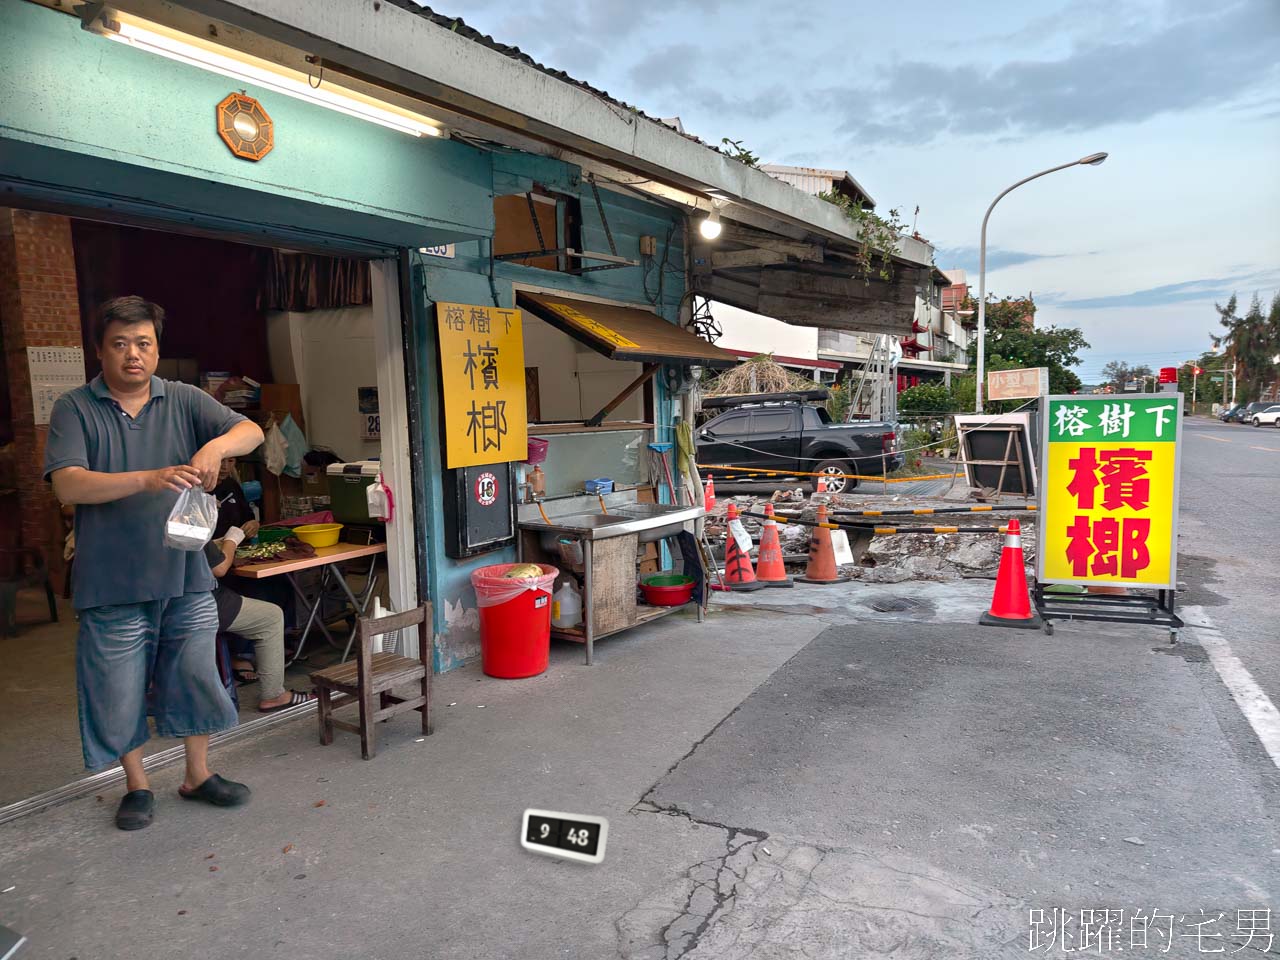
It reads 9,48
